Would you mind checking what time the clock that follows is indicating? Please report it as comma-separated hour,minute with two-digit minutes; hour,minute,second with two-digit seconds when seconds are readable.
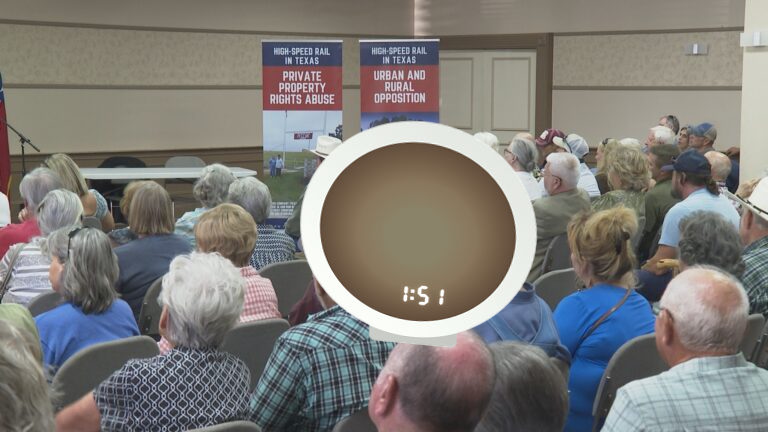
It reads 1,51
